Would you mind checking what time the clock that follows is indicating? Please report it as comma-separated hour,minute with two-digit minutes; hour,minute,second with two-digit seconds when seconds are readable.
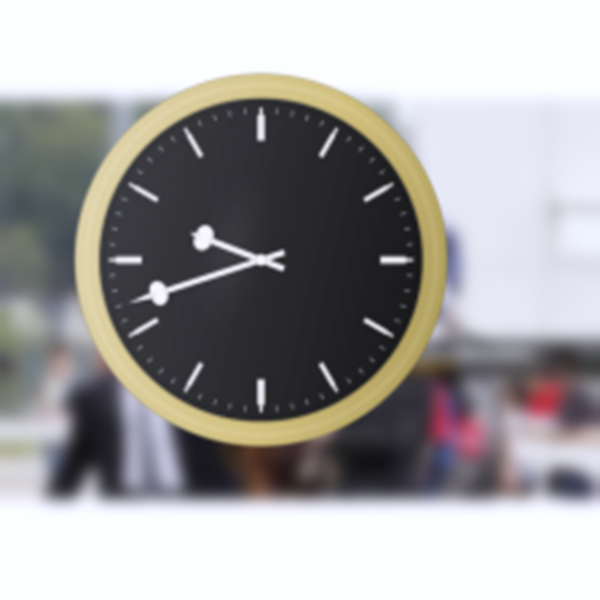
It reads 9,42
